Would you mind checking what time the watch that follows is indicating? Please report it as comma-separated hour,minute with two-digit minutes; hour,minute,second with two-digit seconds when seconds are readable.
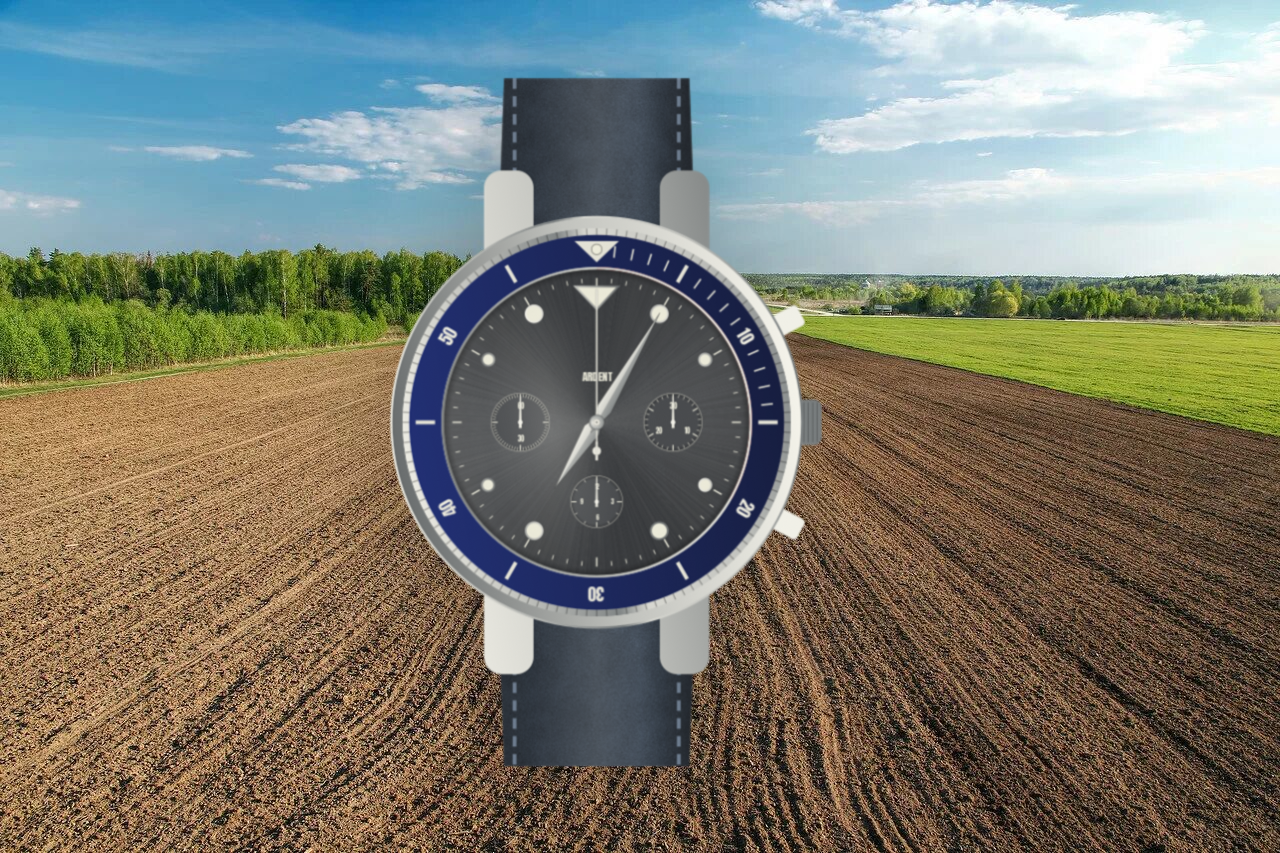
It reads 7,05
